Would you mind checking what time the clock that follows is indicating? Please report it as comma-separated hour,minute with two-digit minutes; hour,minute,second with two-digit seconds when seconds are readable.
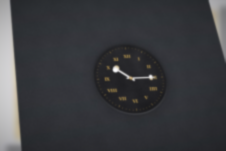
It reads 10,15
